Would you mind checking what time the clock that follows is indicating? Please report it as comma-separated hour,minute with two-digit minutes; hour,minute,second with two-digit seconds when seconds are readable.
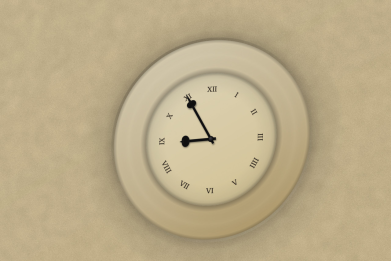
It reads 8,55
